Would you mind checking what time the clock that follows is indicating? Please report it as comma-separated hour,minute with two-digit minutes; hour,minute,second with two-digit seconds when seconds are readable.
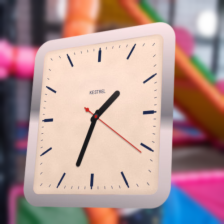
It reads 1,33,21
